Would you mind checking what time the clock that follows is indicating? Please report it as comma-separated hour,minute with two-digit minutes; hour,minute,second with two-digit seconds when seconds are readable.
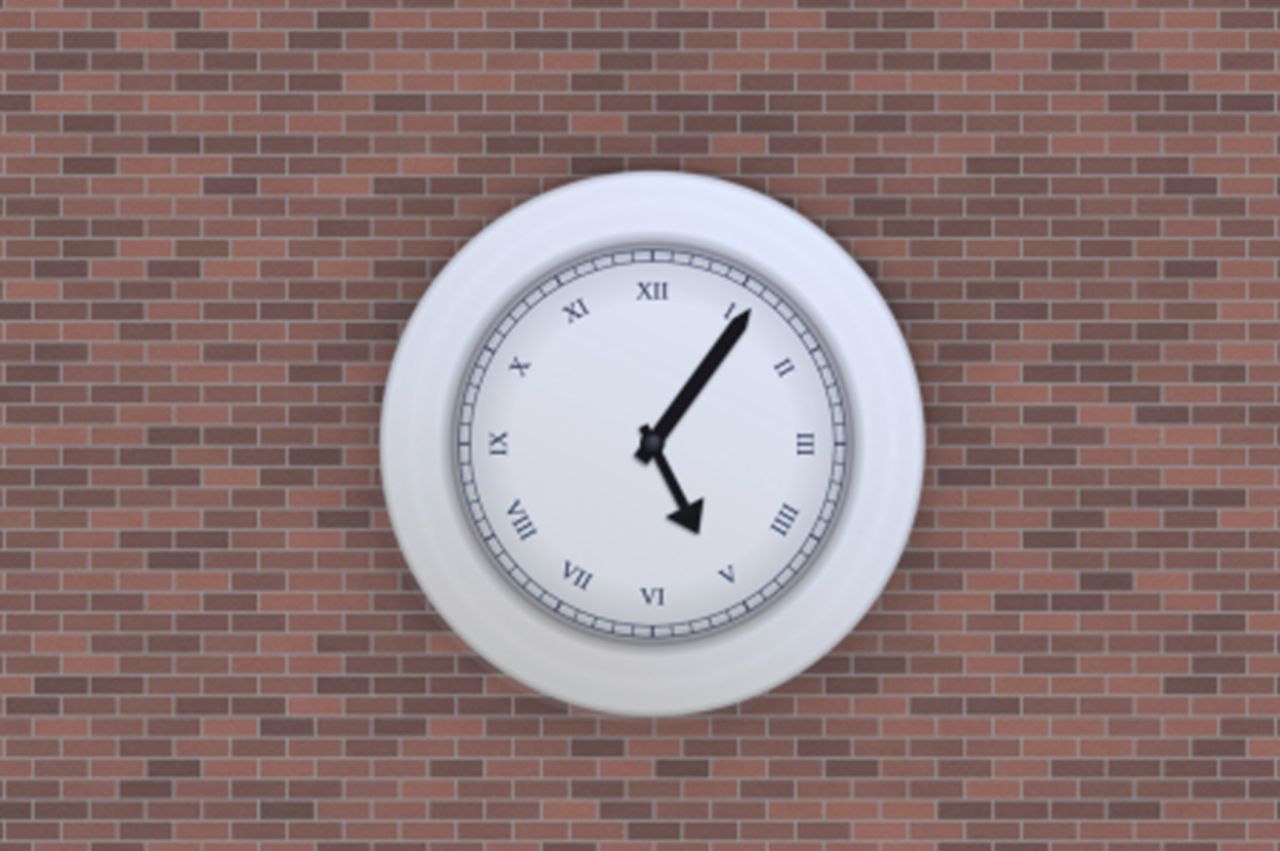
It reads 5,06
